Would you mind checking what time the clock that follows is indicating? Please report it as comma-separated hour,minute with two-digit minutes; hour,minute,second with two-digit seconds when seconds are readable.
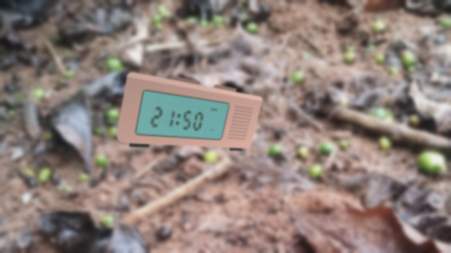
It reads 21,50
